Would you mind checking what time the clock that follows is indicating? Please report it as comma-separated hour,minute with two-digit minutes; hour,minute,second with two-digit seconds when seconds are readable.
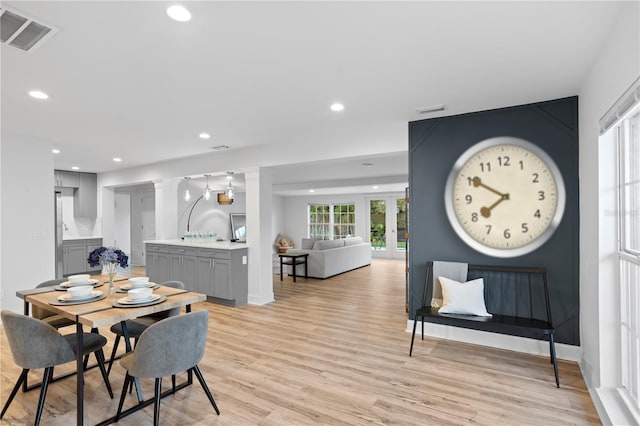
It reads 7,50
